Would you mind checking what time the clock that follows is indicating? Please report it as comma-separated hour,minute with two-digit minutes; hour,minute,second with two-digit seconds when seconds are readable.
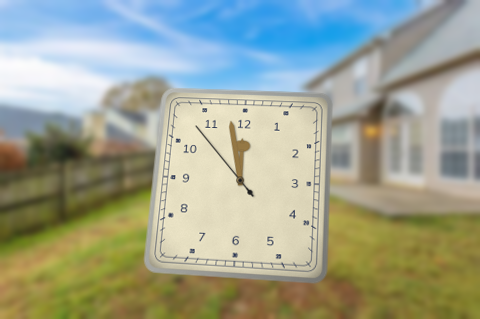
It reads 11,57,53
